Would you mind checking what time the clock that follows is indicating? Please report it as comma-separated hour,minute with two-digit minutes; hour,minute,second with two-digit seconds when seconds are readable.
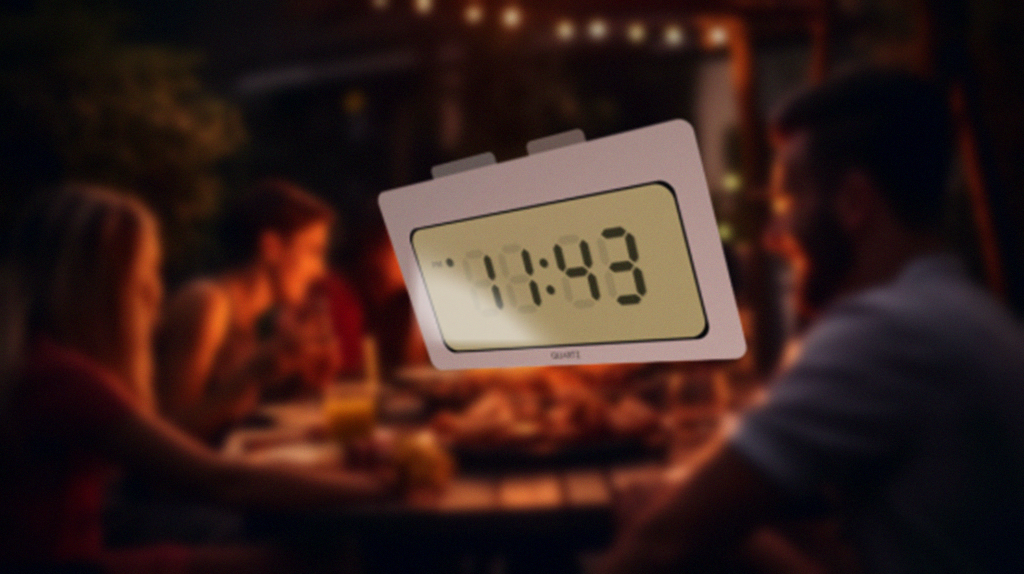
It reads 11,43
